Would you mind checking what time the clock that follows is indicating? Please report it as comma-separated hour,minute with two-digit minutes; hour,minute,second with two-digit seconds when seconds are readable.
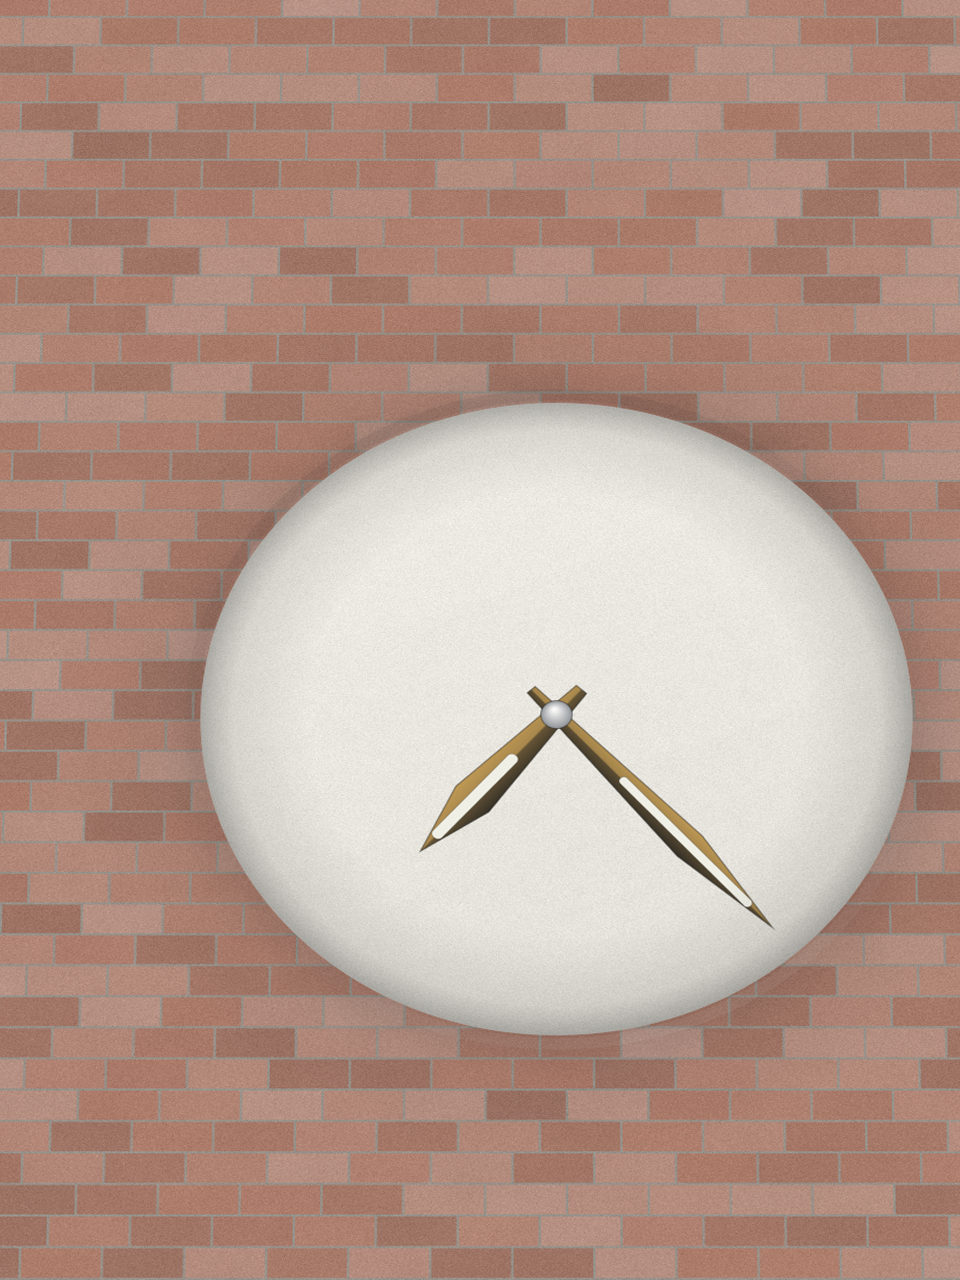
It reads 7,23
